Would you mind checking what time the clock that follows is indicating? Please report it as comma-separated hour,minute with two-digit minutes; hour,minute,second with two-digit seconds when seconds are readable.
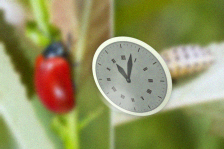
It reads 11,03
